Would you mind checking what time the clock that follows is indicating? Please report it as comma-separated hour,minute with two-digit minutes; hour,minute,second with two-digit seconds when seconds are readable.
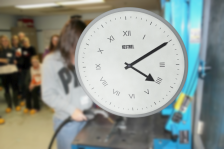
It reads 4,10
